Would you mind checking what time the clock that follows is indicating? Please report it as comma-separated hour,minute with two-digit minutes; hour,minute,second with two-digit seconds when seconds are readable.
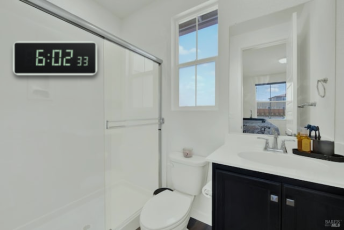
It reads 6,02,33
